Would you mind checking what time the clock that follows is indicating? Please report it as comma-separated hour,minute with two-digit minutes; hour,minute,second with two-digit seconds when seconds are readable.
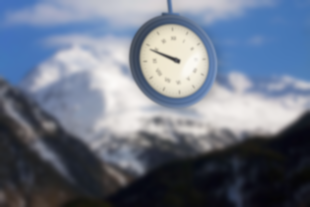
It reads 9,49
